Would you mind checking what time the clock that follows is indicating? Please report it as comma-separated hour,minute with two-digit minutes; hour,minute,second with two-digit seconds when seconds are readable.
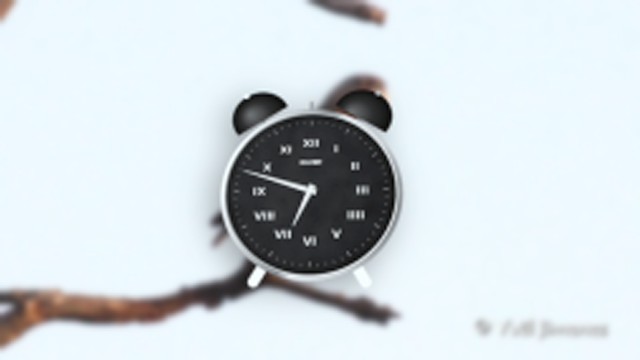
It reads 6,48
